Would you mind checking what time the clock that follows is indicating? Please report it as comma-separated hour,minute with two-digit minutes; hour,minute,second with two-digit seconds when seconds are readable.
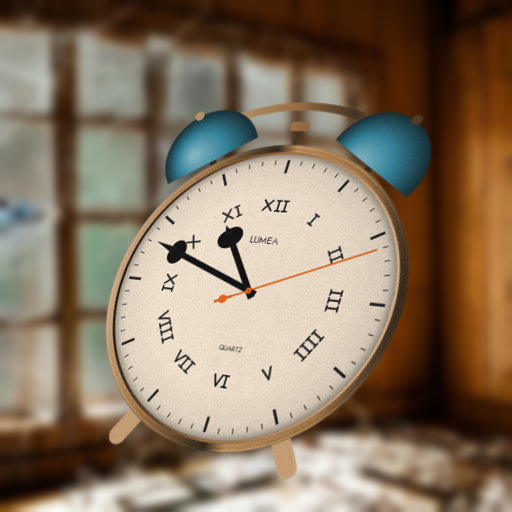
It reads 10,48,11
